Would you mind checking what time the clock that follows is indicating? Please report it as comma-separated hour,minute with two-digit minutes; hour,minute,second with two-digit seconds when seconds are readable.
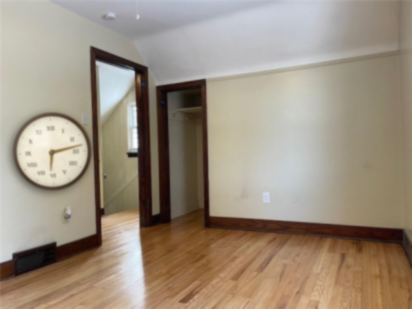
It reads 6,13
